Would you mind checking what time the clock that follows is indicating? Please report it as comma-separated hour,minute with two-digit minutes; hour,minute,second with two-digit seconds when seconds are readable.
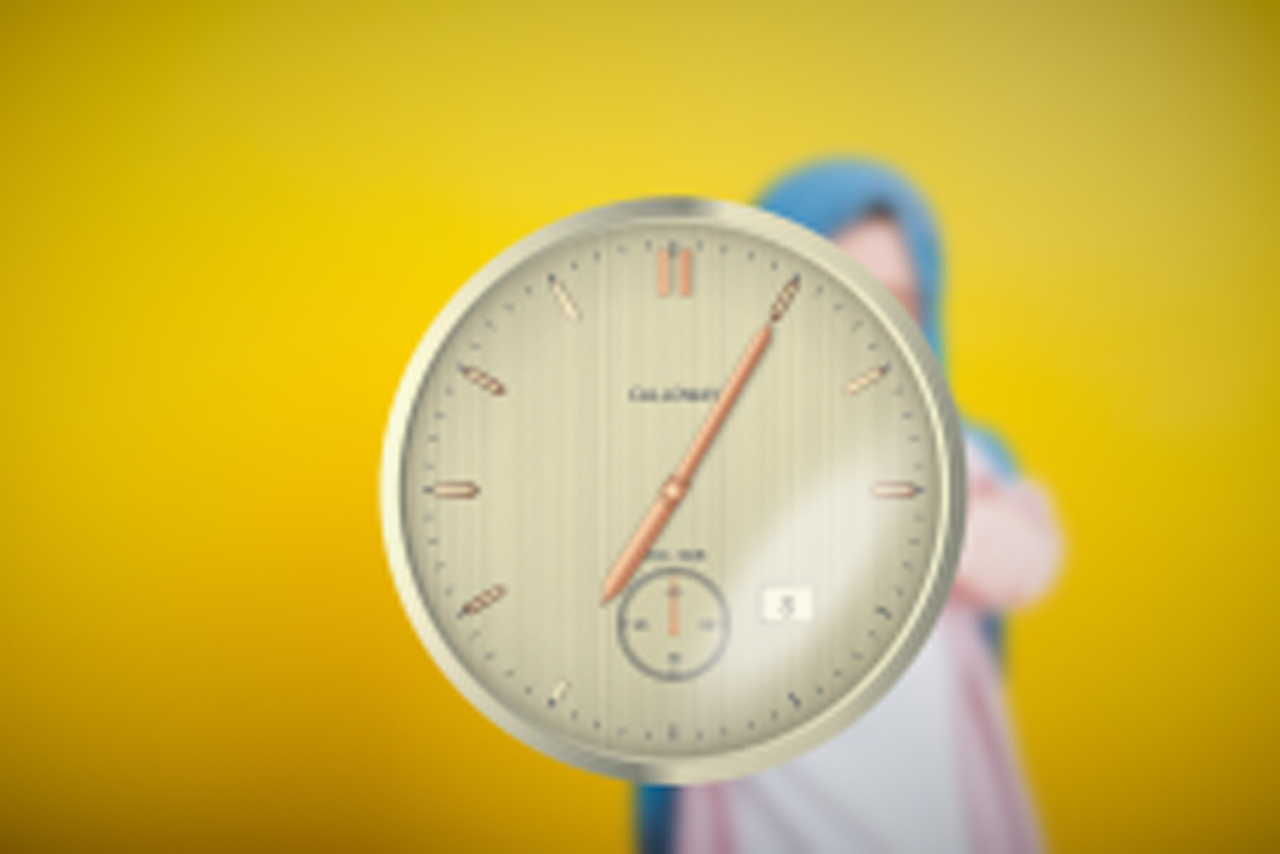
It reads 7,05
